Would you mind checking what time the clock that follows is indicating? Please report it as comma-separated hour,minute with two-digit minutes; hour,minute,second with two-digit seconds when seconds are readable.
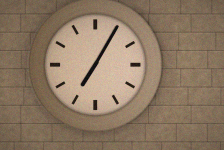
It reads 7,05
